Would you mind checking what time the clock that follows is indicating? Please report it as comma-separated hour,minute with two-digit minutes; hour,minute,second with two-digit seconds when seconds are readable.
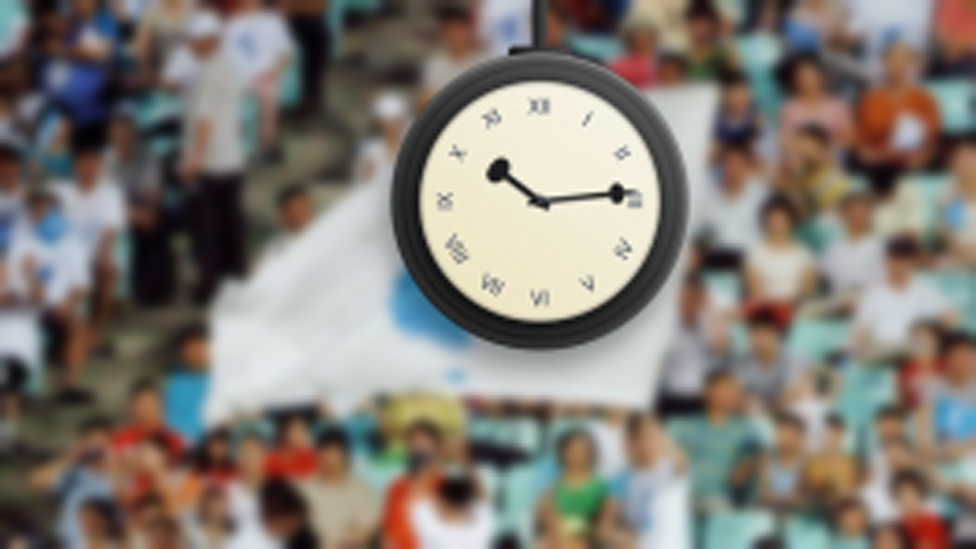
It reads 10,14
